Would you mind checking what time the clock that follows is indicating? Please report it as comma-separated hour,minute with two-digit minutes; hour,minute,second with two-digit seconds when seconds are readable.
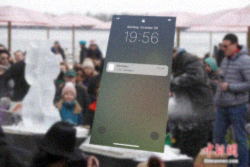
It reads 19,56
